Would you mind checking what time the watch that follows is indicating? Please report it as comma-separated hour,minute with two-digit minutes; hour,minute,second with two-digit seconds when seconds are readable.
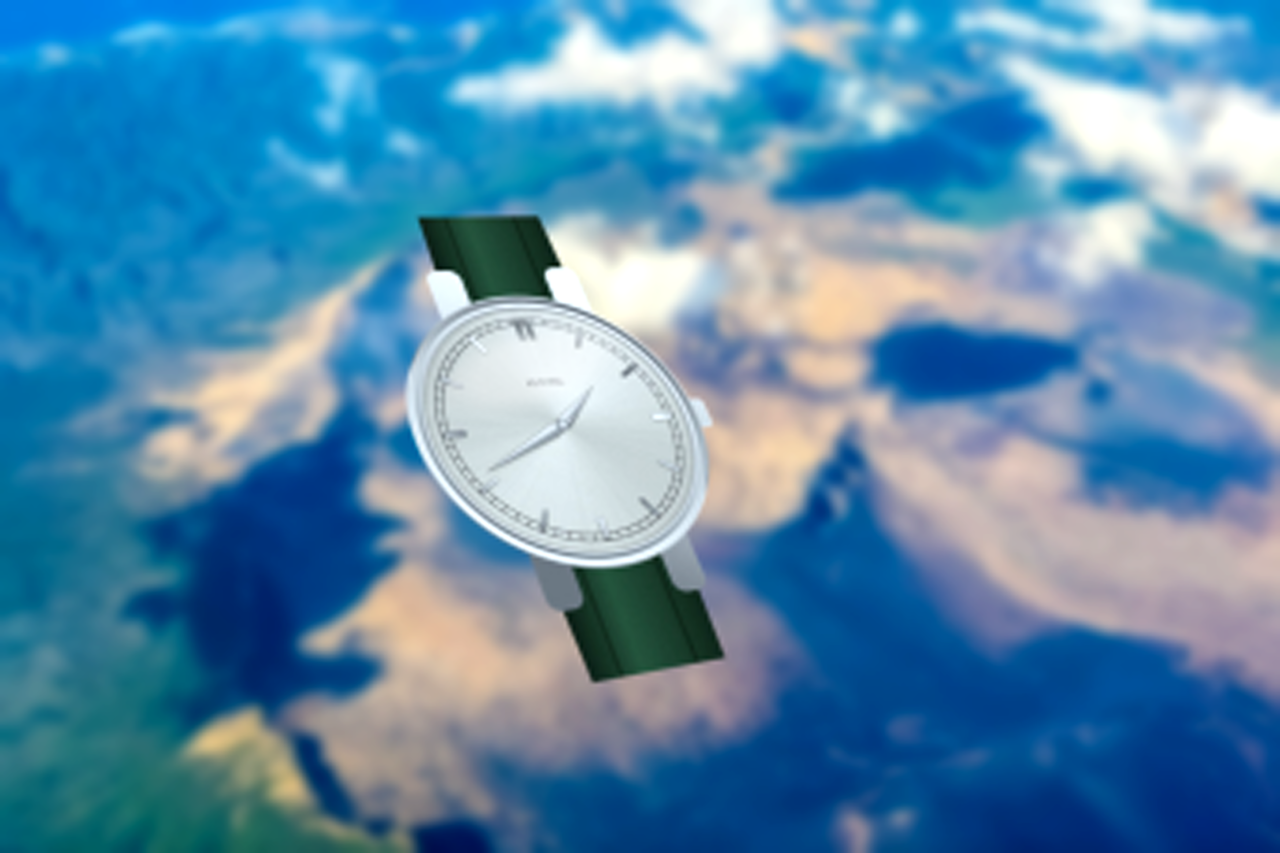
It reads 1,41
